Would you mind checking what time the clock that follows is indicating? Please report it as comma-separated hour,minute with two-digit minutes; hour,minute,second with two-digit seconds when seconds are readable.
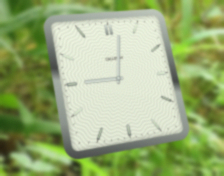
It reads 9,02
